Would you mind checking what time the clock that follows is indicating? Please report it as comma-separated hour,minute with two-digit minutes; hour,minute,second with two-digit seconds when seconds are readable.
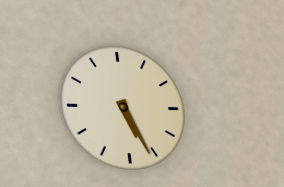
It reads 5,26
